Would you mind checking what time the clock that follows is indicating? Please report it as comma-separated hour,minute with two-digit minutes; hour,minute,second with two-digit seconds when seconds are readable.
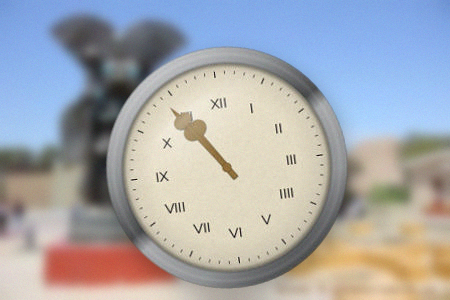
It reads 10,54
